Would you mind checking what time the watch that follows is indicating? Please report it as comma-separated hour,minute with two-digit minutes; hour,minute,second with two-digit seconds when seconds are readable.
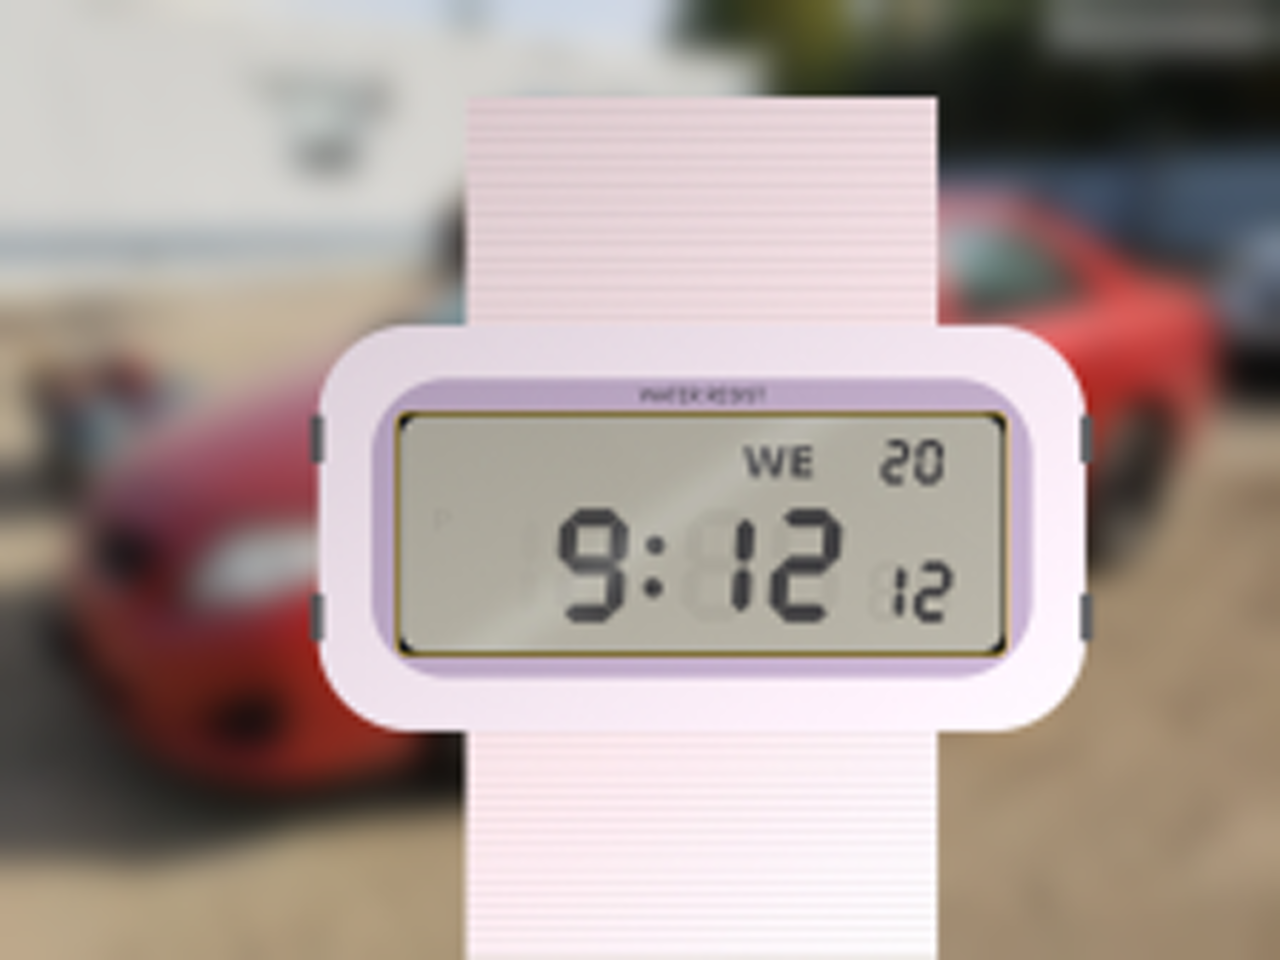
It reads 9,12,12
